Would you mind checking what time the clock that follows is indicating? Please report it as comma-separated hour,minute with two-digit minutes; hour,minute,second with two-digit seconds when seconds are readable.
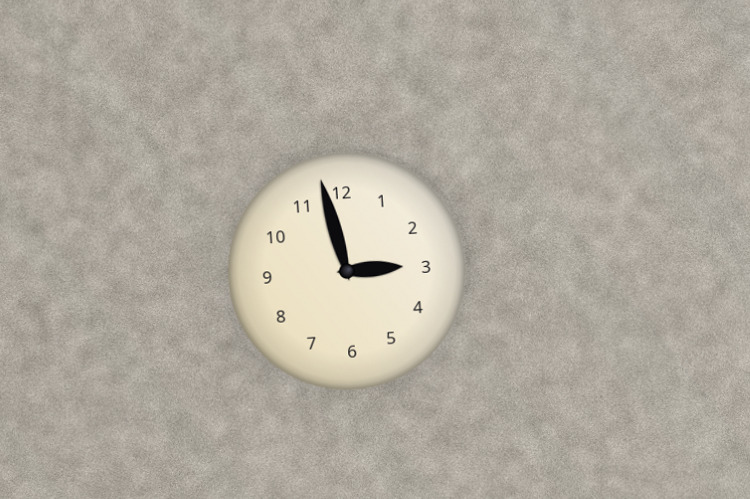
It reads 2,58
